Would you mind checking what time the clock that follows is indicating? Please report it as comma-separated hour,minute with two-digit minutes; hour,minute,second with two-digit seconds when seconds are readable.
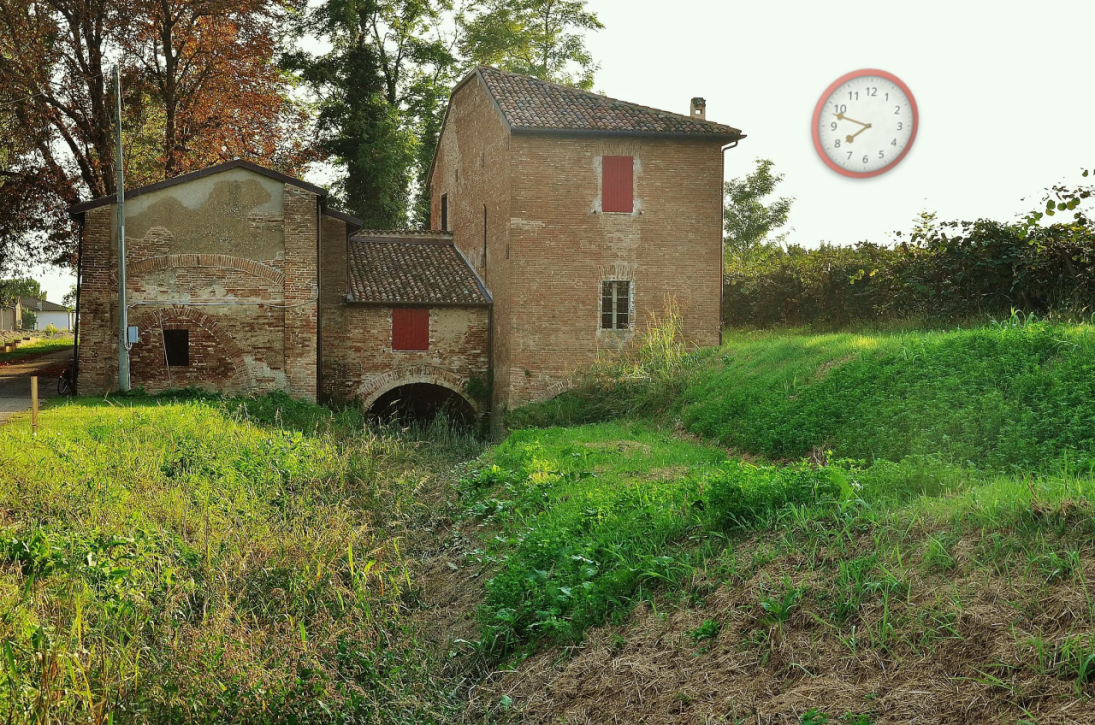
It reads 7,48
